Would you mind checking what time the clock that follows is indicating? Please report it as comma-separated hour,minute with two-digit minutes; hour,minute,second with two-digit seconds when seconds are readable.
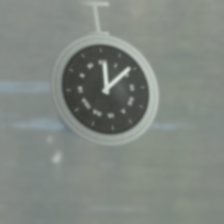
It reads 12,09
